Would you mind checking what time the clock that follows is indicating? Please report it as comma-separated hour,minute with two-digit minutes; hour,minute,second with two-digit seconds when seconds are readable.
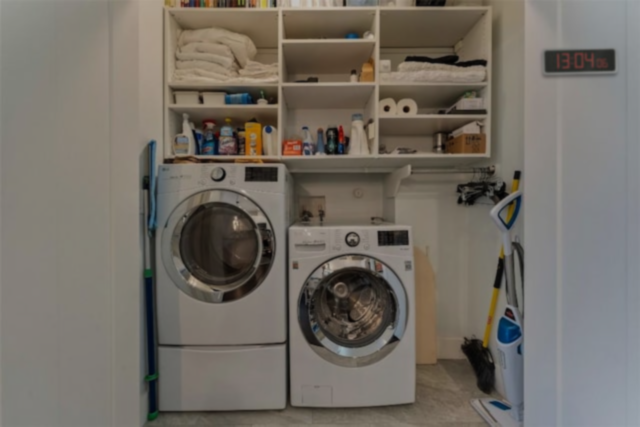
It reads 13,04
